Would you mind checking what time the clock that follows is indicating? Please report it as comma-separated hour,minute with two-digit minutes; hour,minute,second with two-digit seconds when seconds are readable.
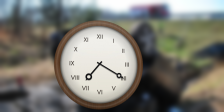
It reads 7,20
